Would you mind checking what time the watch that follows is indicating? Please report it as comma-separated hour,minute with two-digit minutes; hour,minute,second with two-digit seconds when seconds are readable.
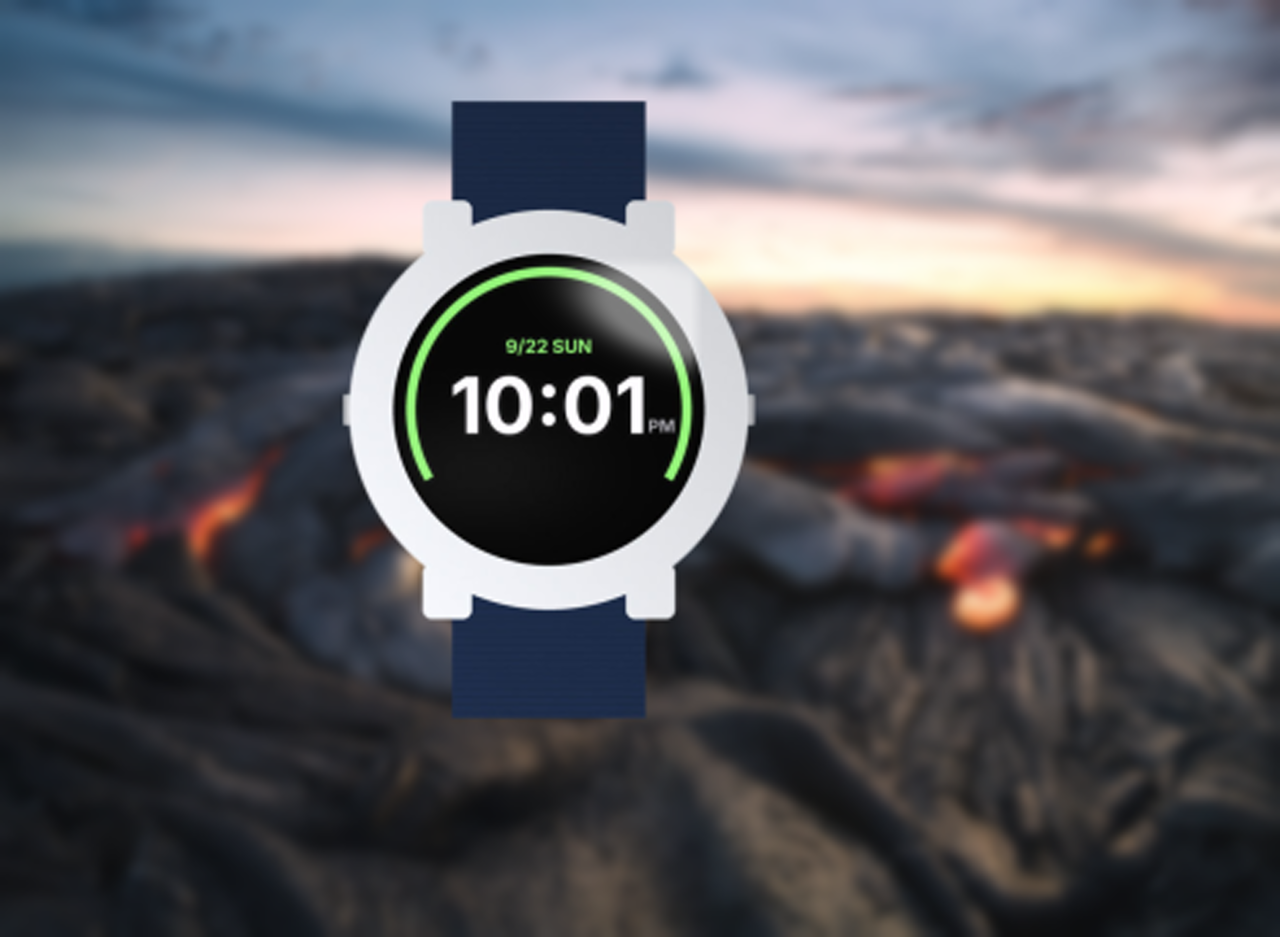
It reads 10,01
